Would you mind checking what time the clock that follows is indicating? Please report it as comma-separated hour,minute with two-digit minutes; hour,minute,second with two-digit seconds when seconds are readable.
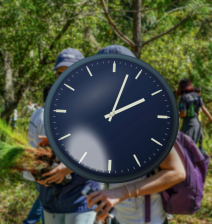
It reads 2,03
